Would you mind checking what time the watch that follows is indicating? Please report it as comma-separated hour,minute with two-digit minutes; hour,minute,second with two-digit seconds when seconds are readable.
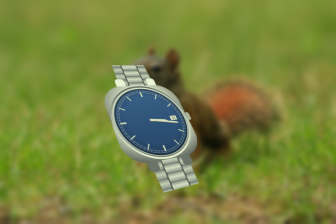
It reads 3,17
